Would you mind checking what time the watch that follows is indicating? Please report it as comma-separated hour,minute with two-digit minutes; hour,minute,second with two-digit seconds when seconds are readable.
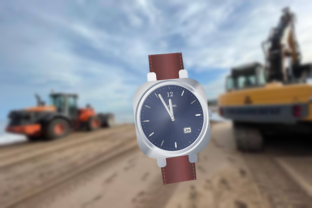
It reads 11,56
